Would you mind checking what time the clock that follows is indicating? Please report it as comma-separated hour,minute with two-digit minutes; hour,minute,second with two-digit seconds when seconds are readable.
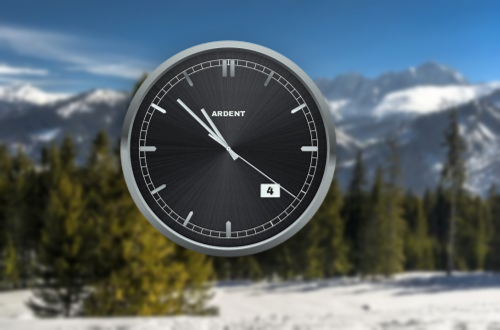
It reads 10,52,21
